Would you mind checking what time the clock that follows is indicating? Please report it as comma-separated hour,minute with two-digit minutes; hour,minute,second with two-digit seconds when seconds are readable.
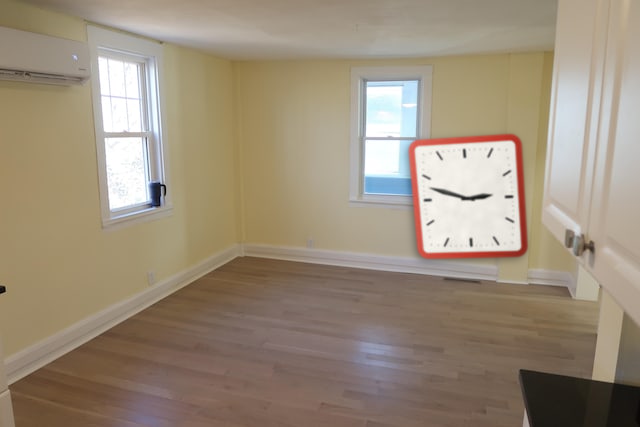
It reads 2,48
